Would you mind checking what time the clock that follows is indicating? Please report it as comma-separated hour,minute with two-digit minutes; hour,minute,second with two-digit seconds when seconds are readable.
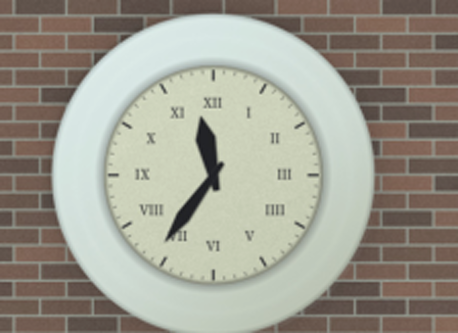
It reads 11,36
